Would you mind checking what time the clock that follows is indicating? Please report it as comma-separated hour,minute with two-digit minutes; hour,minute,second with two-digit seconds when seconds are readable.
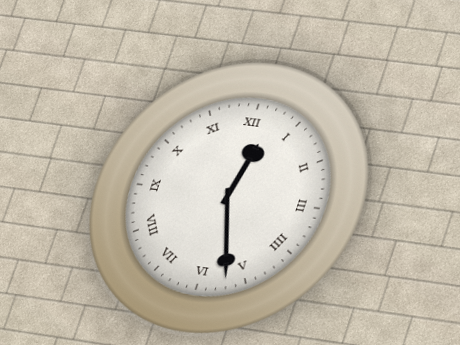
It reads 12,27
